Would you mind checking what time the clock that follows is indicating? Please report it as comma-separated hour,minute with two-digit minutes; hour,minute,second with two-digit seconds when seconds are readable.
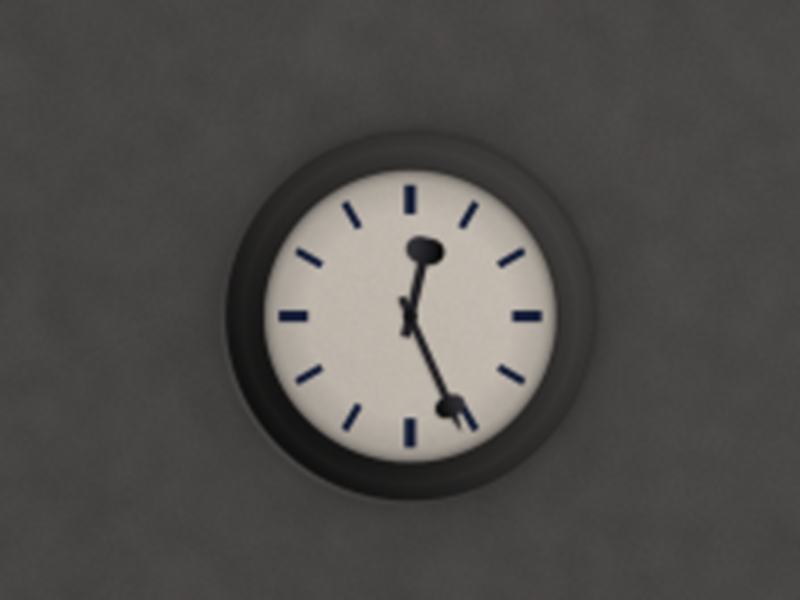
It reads 12,26
